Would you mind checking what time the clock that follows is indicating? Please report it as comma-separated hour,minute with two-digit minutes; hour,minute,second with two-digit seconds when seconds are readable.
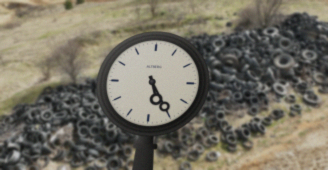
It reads 5,25
